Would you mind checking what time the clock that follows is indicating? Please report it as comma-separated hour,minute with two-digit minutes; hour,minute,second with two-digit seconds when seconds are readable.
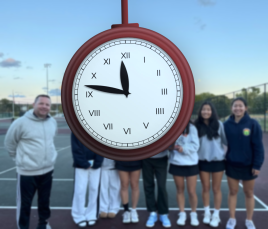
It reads 11,47
